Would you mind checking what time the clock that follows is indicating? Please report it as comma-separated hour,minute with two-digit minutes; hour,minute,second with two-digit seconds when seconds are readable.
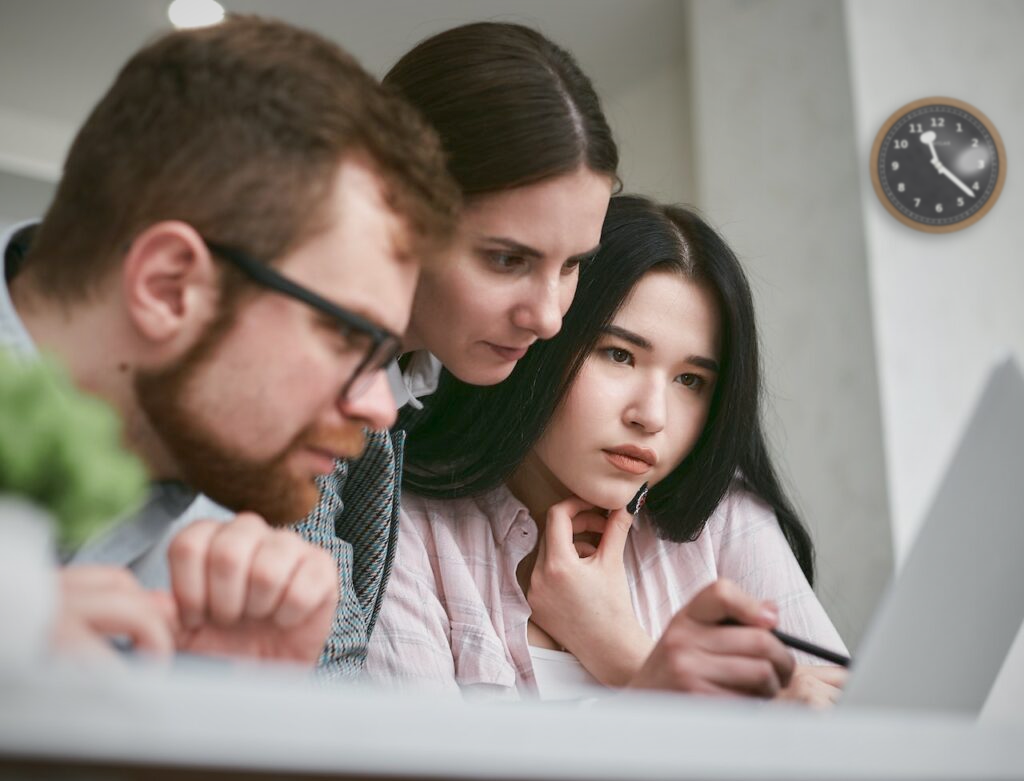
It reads 11,22
